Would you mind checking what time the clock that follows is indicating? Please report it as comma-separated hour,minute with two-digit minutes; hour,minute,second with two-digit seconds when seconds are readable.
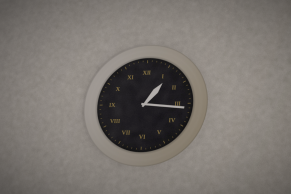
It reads 1,16
